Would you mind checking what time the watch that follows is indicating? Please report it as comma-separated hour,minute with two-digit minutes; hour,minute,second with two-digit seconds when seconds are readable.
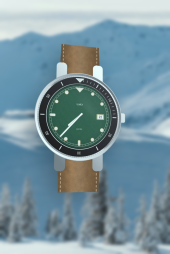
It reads 7,37
